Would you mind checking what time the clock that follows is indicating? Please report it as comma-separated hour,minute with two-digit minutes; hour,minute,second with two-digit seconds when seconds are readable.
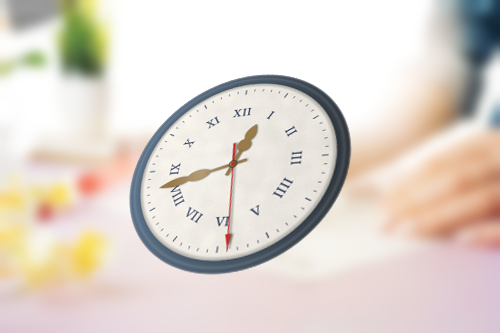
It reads 12,42,29
